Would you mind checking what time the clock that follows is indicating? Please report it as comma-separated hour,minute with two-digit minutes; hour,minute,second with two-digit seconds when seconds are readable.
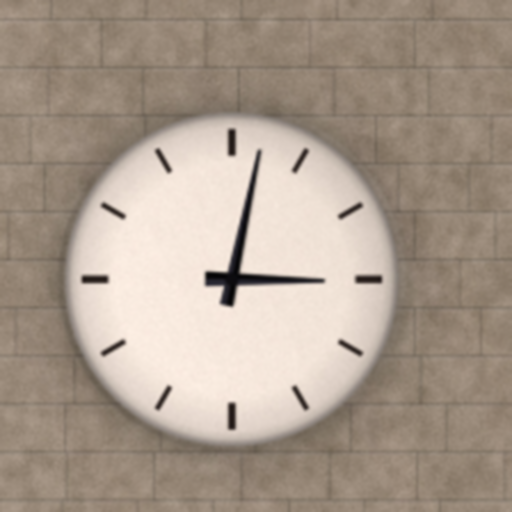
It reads 3,02
